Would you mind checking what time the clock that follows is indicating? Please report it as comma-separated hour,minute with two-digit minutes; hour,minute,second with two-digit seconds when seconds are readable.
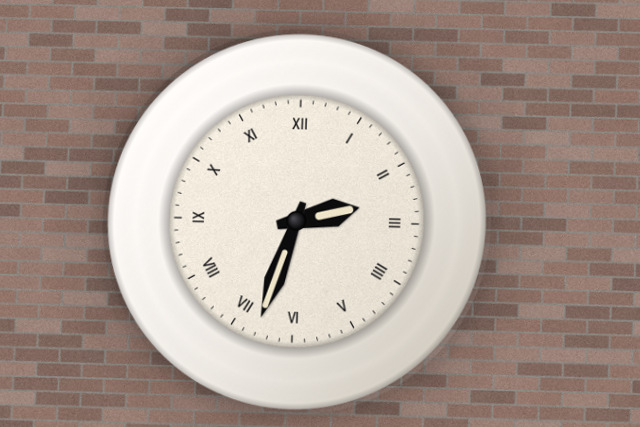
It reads 2,33
